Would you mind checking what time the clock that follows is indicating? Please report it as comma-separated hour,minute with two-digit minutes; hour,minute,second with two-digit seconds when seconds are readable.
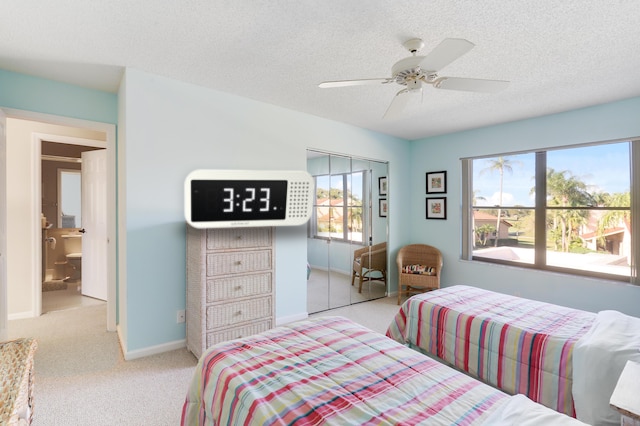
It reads 3,23
